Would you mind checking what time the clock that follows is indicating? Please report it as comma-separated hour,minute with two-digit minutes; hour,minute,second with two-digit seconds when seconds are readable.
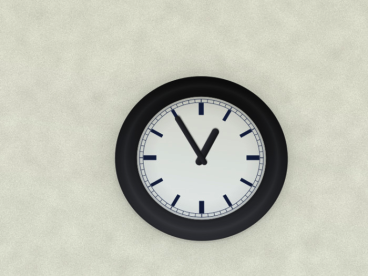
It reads 12,55
